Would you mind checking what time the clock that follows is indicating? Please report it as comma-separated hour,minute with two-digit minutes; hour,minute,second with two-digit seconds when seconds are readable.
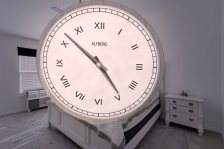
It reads 4,52
